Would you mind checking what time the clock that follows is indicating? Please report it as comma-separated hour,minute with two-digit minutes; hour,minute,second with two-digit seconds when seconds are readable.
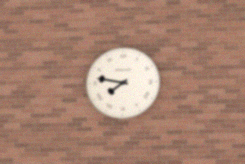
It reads 7,47
